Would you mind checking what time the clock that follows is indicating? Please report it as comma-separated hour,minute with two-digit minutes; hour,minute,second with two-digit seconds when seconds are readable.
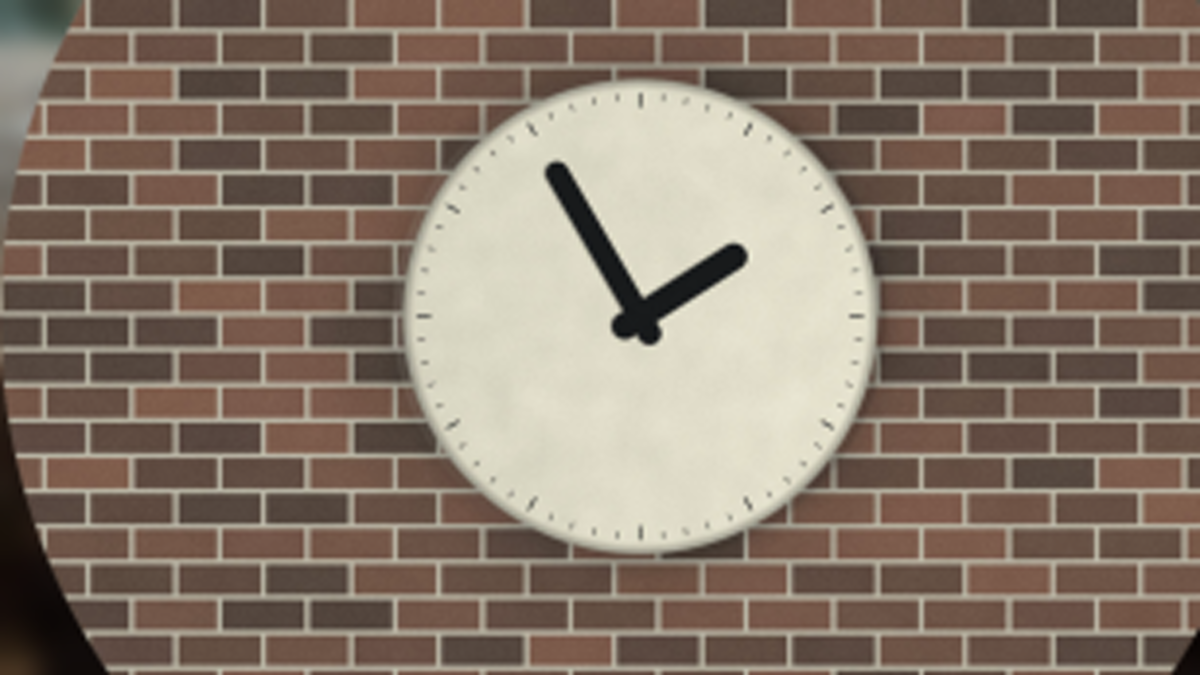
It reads 1,55
